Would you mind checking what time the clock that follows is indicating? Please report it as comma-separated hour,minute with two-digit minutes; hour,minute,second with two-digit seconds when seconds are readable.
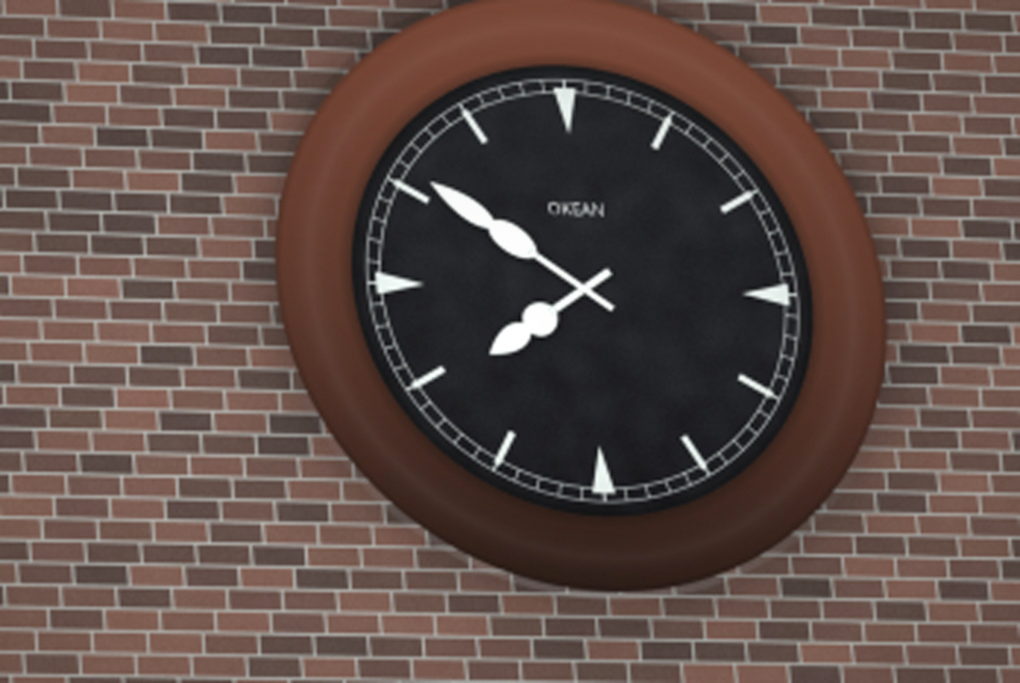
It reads 7,51
